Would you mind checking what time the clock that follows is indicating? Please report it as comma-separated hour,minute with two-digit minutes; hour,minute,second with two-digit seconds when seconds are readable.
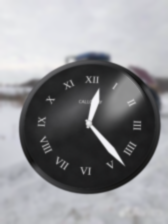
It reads 12,23
